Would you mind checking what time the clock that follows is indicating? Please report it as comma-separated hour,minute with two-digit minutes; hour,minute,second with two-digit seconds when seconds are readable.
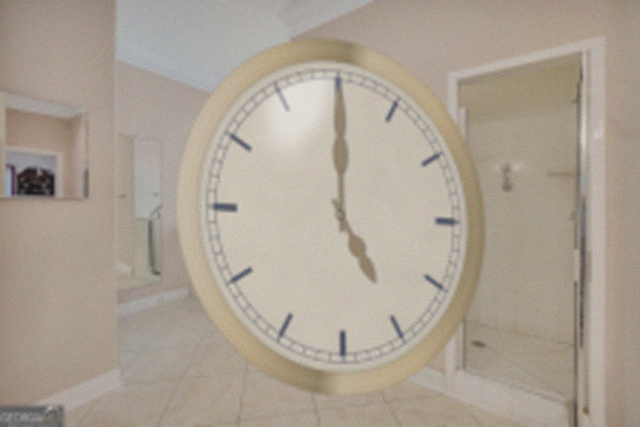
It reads 5,00
